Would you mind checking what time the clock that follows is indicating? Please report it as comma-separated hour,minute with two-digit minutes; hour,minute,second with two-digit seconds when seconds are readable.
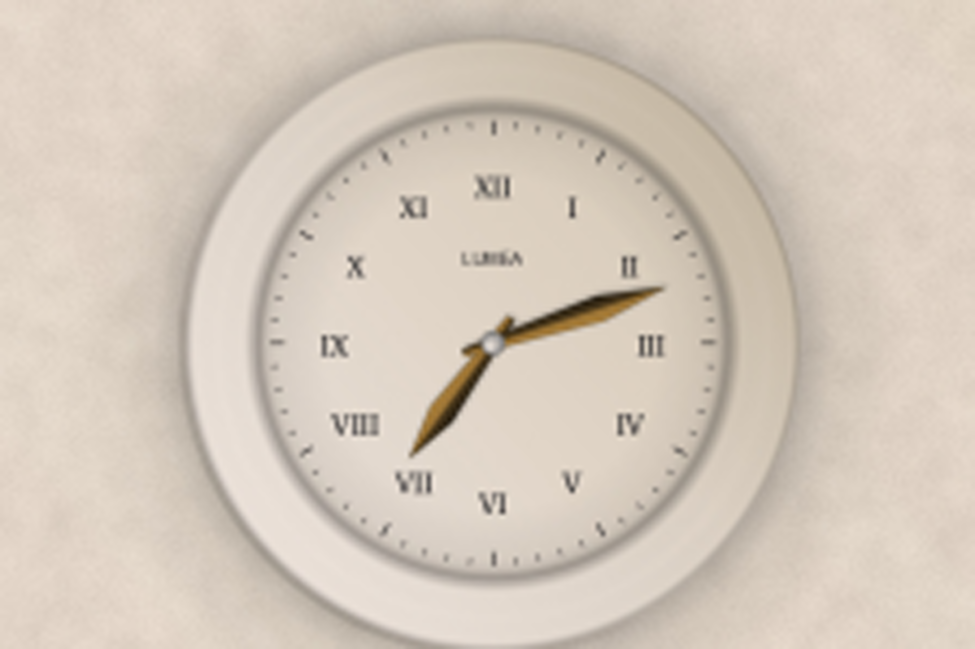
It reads 7,12
